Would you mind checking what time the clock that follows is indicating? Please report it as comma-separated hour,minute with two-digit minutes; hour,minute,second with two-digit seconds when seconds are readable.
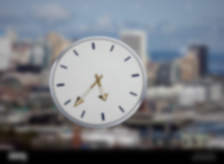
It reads 5,38
